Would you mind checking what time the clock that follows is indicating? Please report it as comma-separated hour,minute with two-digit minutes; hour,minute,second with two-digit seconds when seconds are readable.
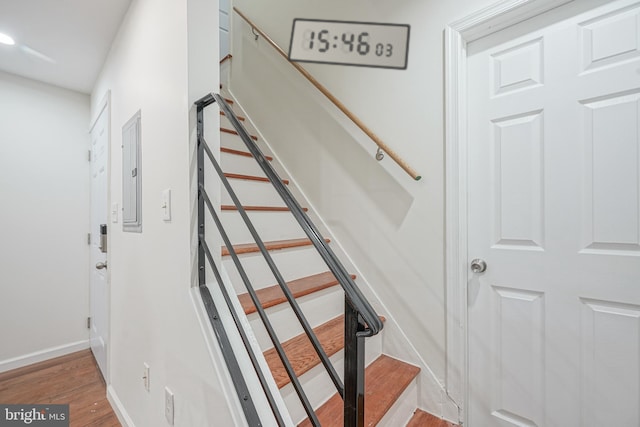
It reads 15,46,03
